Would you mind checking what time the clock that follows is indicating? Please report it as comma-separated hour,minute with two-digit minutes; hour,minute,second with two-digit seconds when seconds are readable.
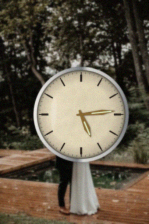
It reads 5,14
